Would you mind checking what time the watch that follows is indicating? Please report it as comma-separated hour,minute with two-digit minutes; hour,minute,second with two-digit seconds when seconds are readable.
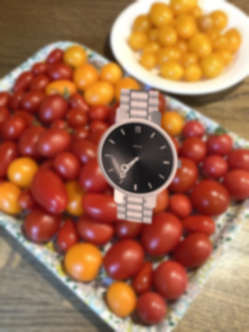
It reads 7,36
